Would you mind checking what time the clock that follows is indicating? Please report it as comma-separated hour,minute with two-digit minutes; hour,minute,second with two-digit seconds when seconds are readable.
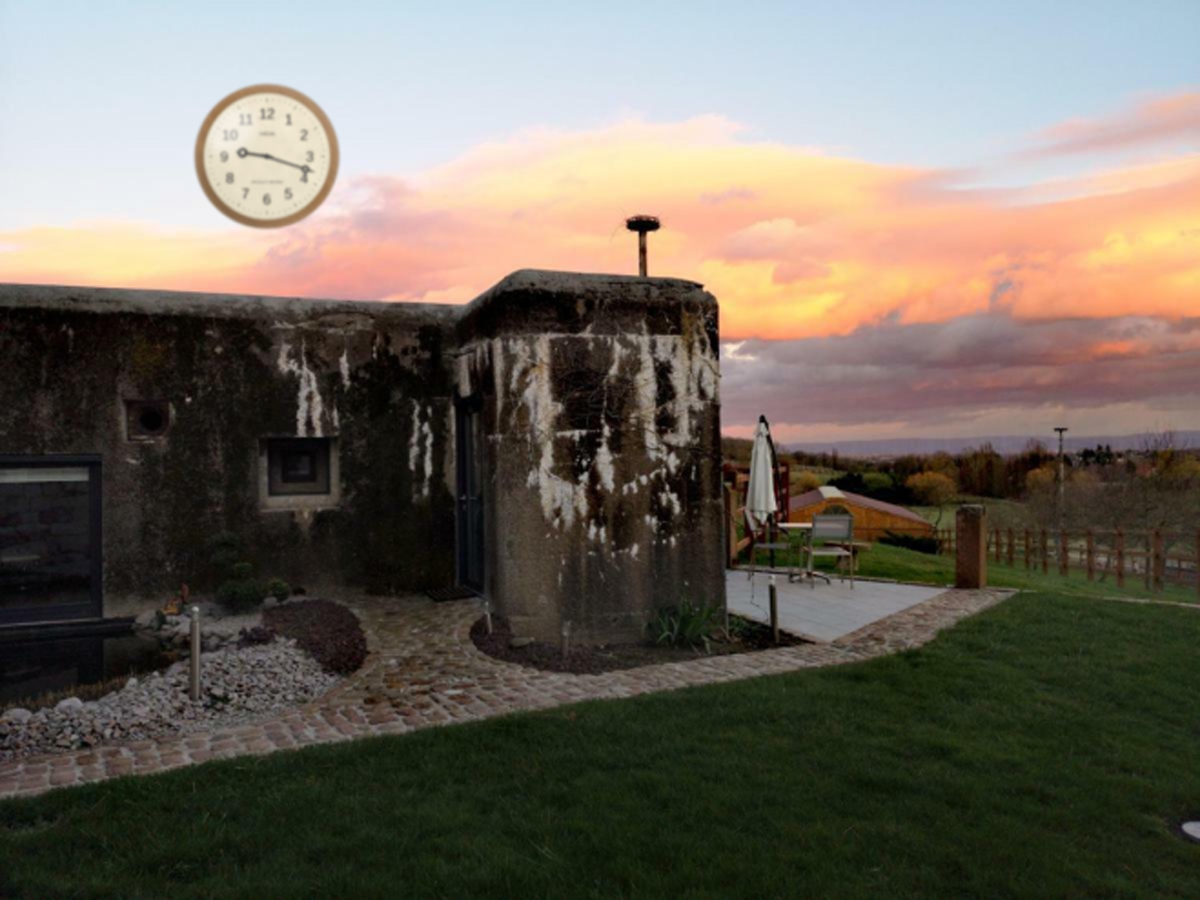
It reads 9,18
